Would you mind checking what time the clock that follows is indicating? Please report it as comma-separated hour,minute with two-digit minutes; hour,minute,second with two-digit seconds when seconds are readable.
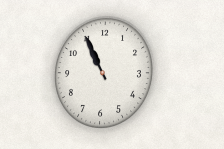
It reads 10,55
